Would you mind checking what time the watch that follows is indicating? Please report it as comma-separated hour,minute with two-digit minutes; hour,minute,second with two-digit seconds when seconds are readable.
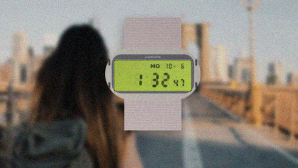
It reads 1,32,47
